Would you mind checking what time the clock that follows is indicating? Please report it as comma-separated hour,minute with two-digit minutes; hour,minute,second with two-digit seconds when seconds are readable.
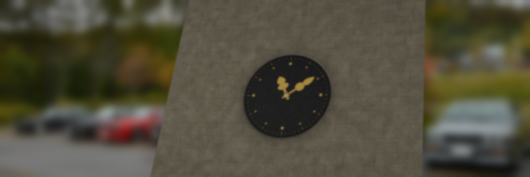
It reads 11,09
